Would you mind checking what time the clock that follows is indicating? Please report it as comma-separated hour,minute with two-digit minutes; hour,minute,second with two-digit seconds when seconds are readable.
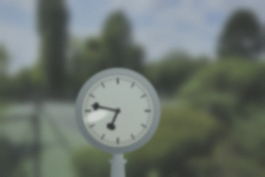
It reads 6,47
